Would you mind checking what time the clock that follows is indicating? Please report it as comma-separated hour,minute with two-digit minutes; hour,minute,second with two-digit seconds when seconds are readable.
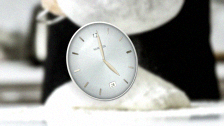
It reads 5,01
